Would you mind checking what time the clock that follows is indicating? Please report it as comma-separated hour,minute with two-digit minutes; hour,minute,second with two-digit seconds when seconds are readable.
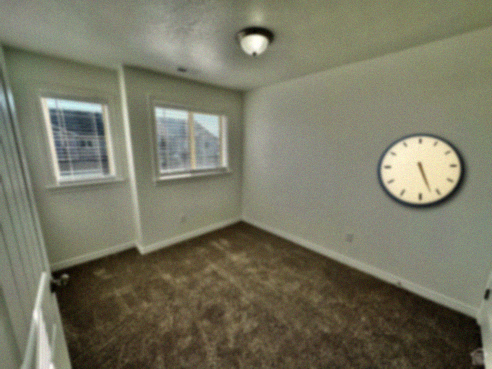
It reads 5,27
